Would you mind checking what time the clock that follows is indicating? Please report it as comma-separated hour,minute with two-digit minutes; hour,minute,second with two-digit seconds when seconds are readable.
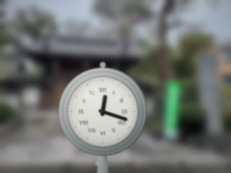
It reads 12,18
